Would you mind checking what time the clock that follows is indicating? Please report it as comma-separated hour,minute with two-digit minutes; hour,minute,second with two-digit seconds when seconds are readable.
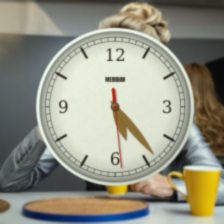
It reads 5,23,29
